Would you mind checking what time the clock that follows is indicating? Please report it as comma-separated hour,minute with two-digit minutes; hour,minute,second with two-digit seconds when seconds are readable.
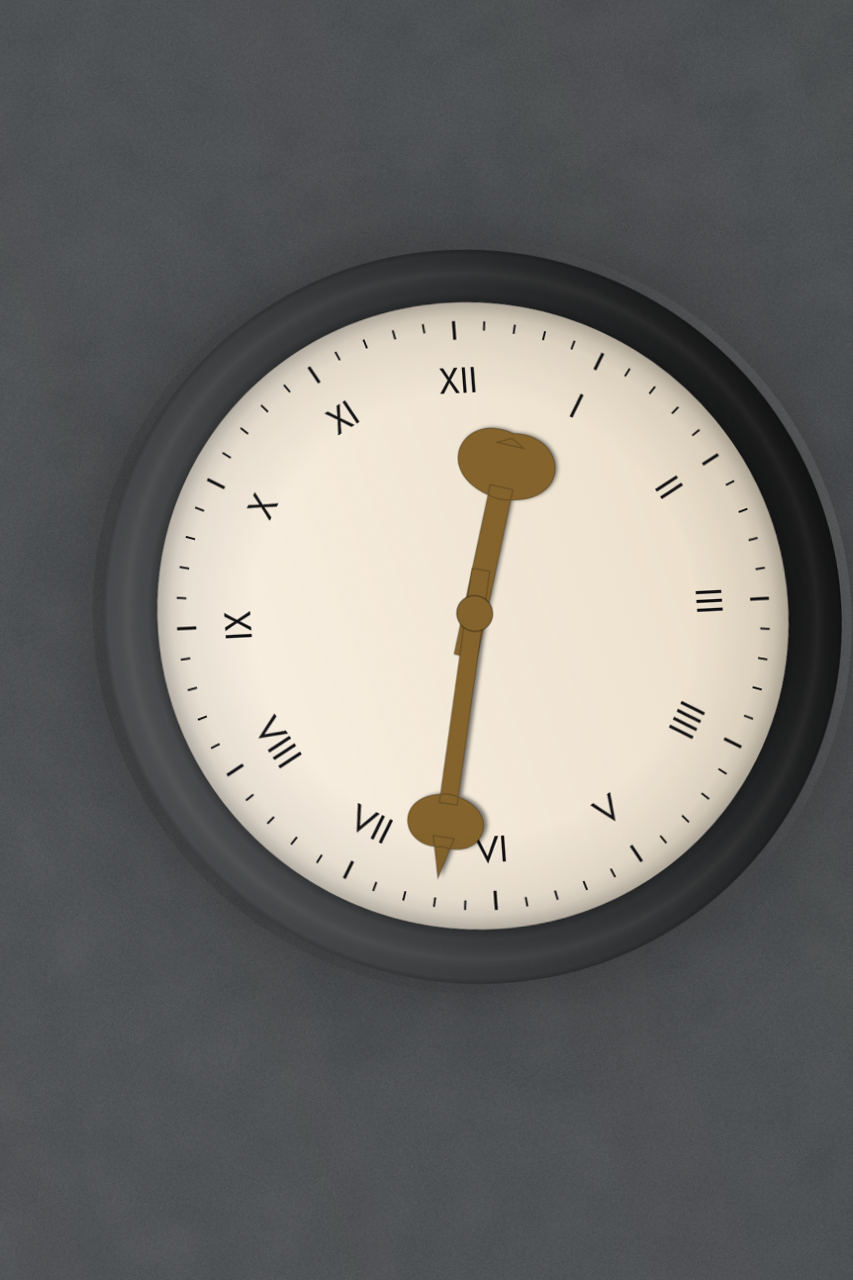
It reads 12,32
